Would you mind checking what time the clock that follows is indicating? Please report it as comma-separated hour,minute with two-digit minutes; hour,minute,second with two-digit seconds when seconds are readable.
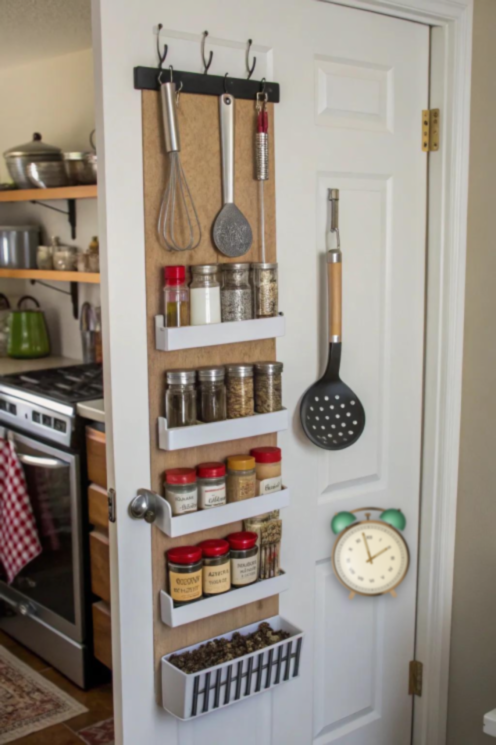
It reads 1,58
